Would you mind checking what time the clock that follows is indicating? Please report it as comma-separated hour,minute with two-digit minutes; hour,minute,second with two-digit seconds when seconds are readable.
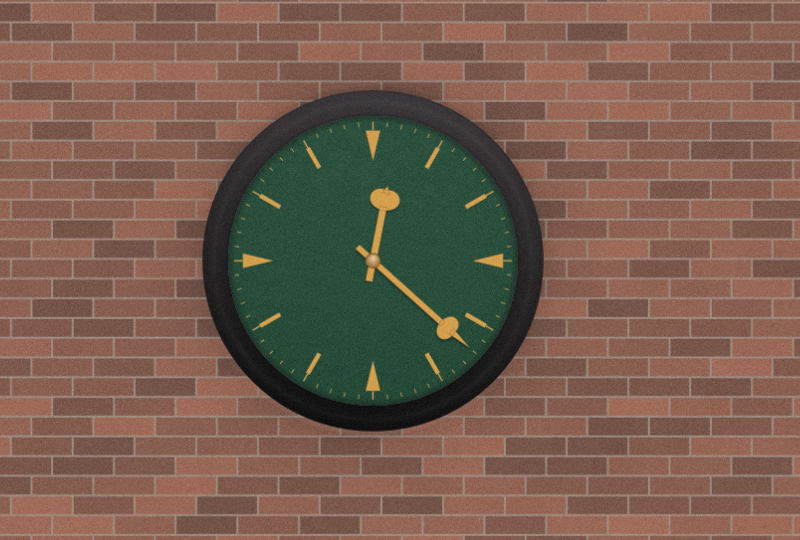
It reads 12,22
